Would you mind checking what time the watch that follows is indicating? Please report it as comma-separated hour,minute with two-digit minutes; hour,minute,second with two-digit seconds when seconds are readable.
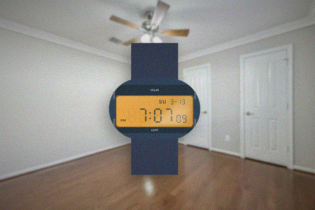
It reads 7,07,09
